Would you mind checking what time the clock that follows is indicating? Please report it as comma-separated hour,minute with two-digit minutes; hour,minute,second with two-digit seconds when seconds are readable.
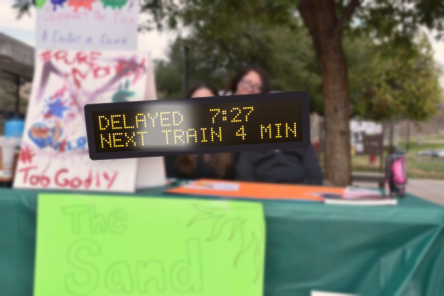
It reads 7,27
